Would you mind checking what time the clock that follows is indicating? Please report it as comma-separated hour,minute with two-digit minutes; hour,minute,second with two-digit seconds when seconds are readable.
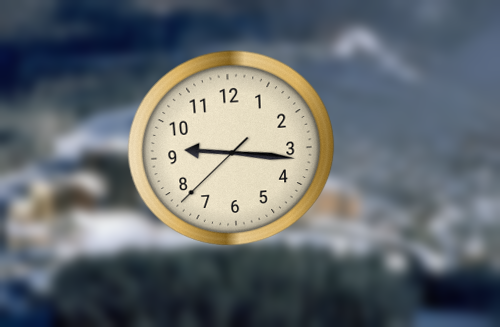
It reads 9,16,38
